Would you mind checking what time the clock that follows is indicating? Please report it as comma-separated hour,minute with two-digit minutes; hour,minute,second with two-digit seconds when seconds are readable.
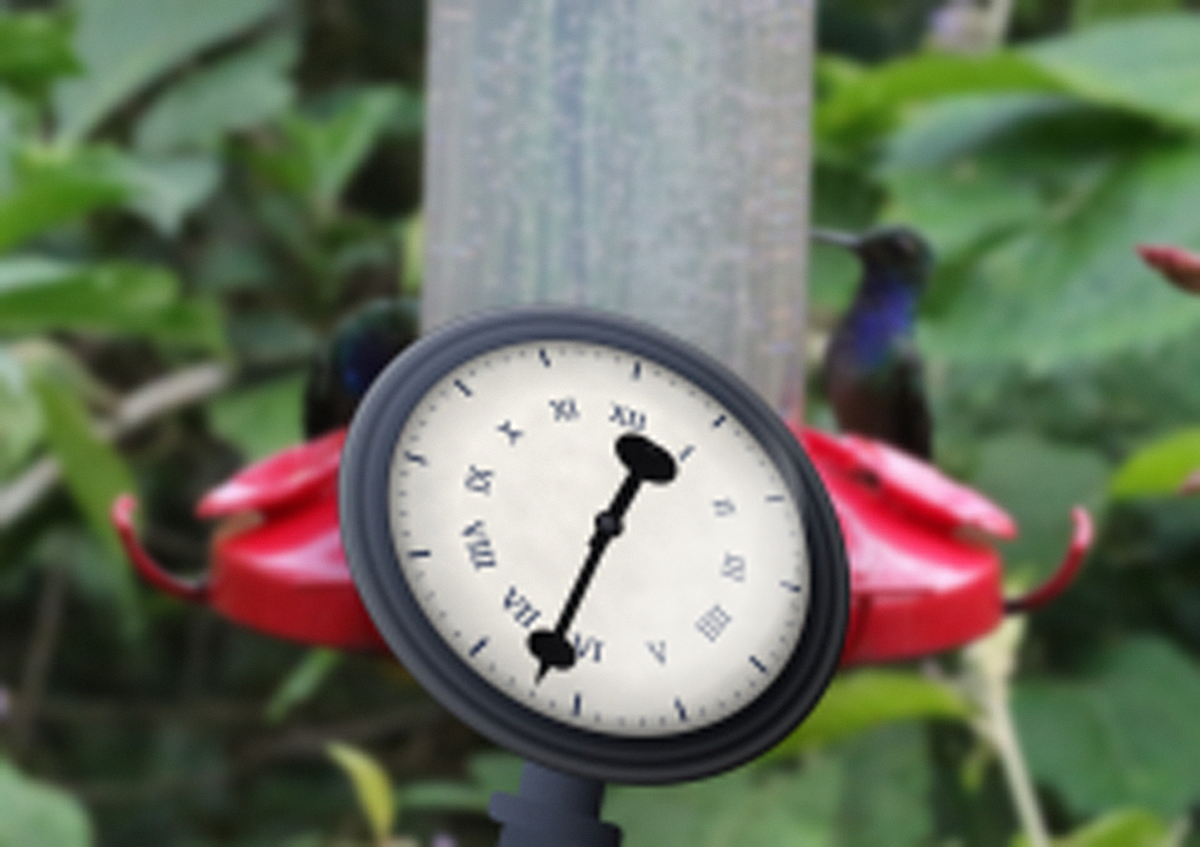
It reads 12,32
